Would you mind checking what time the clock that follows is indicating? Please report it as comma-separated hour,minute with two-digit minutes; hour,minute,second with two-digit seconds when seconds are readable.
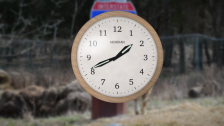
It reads 1,41
